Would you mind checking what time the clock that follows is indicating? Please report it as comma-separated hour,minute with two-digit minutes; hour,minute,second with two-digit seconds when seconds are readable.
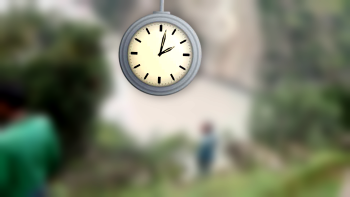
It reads 2,02
